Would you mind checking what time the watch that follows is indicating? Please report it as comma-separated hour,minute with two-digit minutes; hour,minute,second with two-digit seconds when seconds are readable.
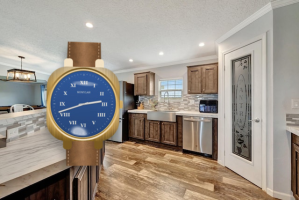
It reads 2,42
